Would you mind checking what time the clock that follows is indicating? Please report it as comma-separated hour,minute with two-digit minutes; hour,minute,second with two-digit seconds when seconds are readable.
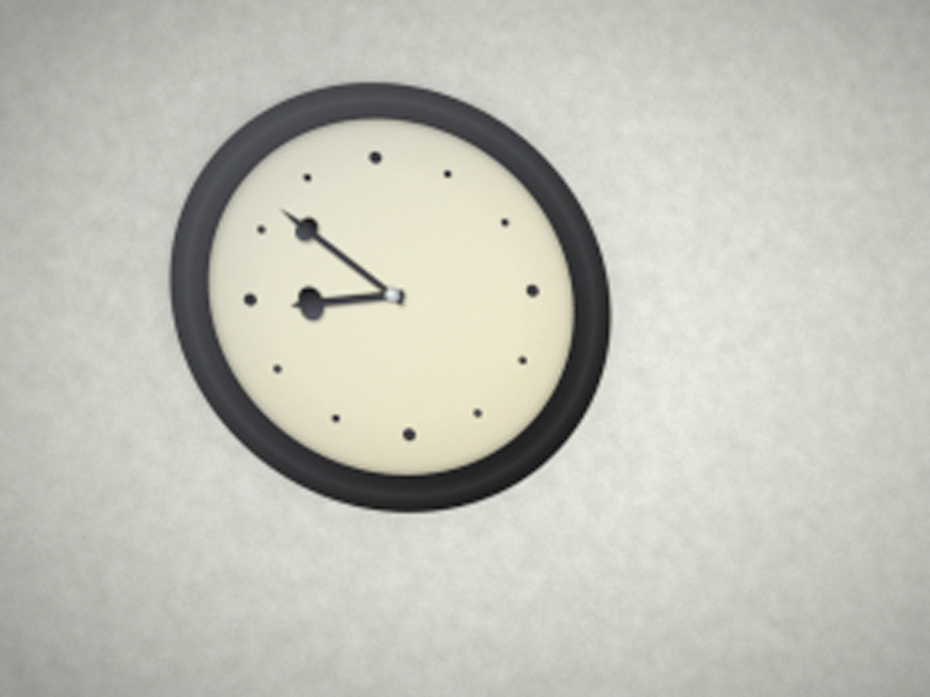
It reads 8,52
